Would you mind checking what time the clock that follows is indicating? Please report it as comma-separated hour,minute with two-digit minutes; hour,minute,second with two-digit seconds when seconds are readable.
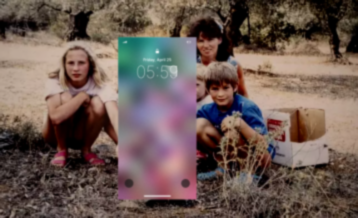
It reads 5,59
